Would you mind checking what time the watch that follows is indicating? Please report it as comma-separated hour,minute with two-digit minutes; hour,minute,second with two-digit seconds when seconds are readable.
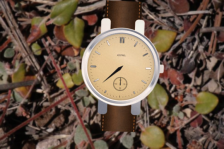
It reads 7,38
